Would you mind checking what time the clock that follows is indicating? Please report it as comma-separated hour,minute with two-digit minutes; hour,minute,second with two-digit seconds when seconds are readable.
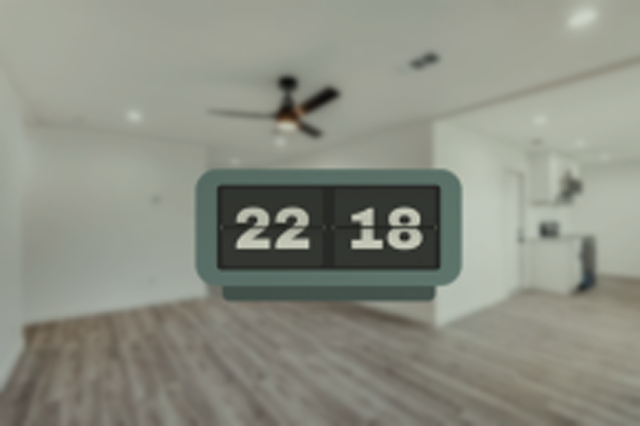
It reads 22,18
